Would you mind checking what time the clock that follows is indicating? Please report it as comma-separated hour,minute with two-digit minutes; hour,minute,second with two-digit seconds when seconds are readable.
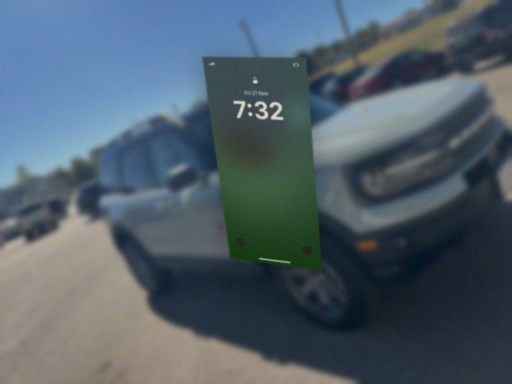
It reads 7,32
